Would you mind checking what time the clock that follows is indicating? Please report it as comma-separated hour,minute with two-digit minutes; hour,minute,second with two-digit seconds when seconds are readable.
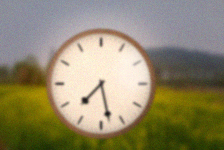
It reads 7,28
